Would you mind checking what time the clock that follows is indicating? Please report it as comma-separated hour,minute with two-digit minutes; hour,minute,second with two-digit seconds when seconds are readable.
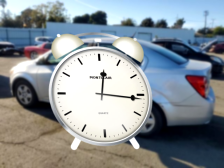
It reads 12,16
